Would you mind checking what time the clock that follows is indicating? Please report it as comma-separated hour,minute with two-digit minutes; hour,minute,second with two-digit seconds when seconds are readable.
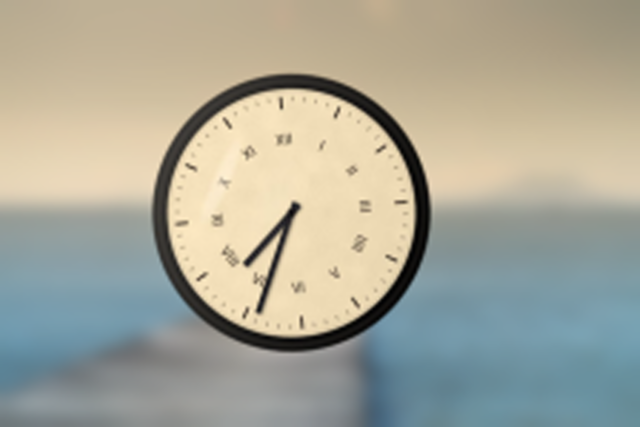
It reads 7,34
